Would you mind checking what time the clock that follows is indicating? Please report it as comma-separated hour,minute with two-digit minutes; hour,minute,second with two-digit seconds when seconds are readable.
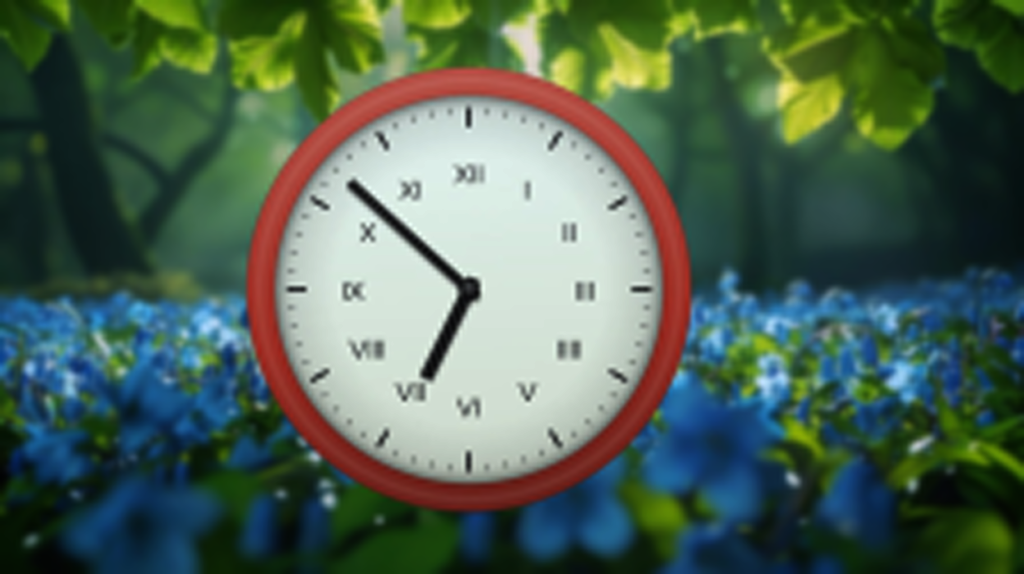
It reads 6,52
